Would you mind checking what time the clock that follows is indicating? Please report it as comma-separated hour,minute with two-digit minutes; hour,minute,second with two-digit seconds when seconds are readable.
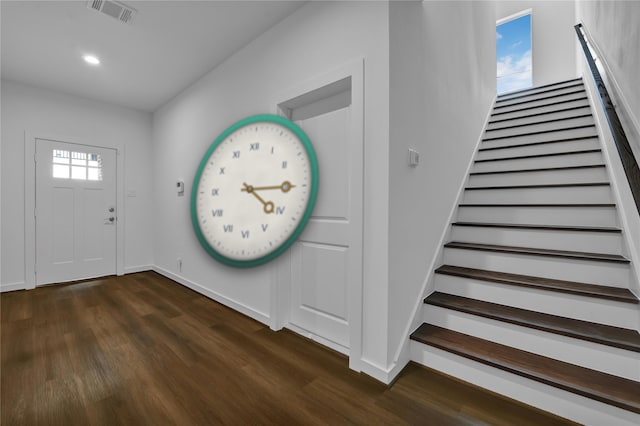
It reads 4,15
